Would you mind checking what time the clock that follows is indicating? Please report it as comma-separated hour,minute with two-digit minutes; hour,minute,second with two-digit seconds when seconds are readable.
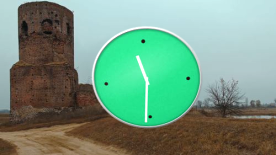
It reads 11,31
